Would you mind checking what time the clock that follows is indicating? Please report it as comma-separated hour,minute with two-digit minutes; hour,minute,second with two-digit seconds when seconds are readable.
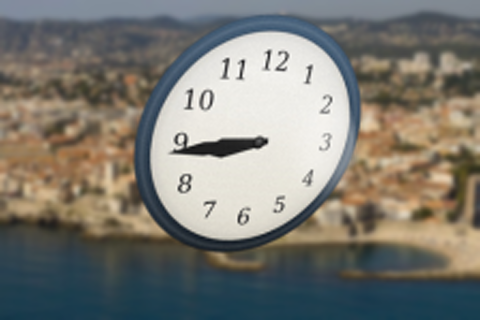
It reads 8,44
